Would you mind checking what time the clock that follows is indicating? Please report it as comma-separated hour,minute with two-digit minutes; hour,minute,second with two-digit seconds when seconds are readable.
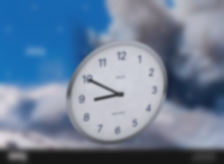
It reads 8,50
